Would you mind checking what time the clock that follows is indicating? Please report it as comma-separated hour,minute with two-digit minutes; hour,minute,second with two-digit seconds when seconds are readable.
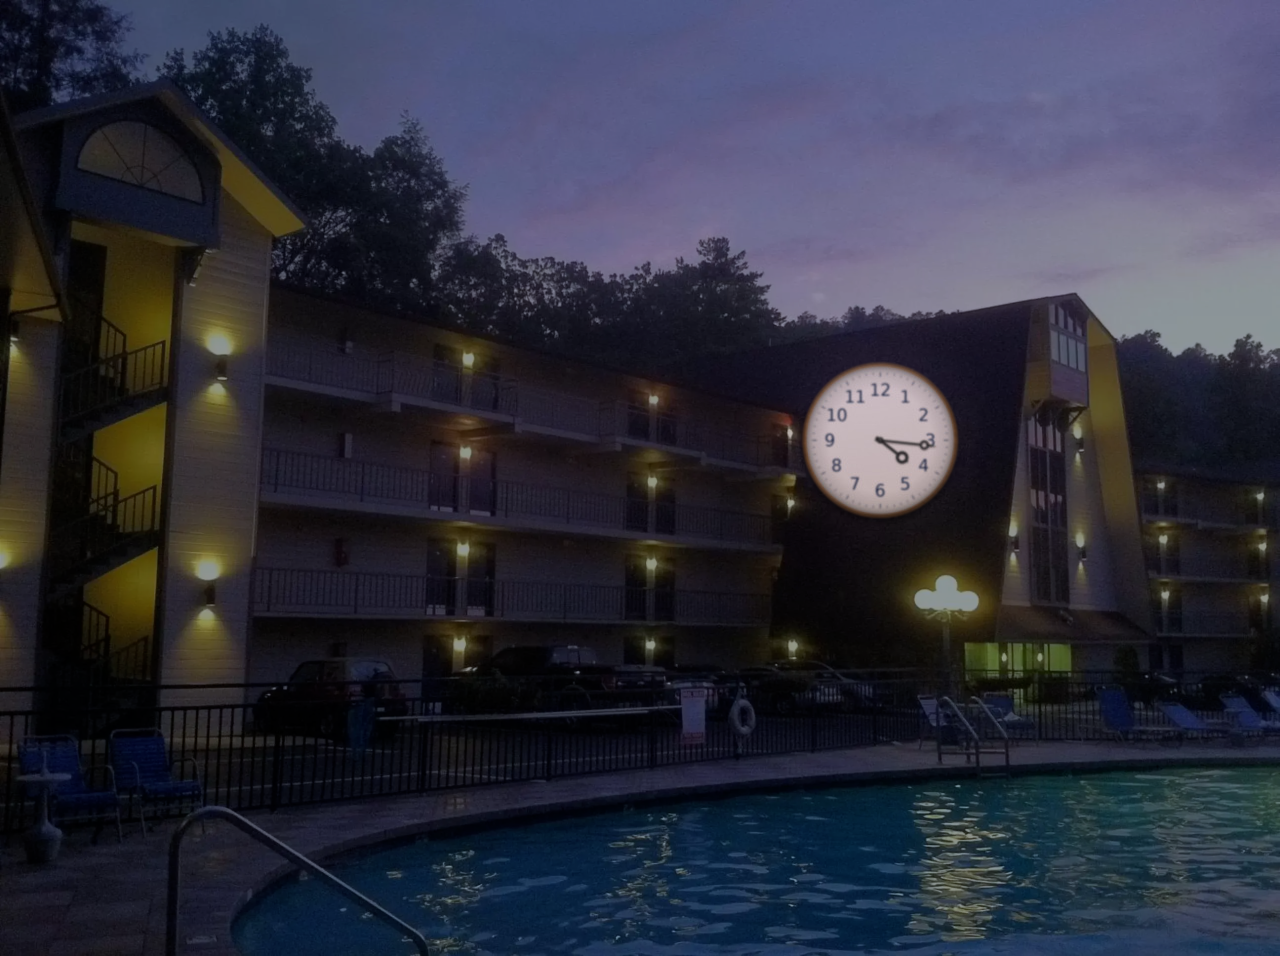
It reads 4,16
